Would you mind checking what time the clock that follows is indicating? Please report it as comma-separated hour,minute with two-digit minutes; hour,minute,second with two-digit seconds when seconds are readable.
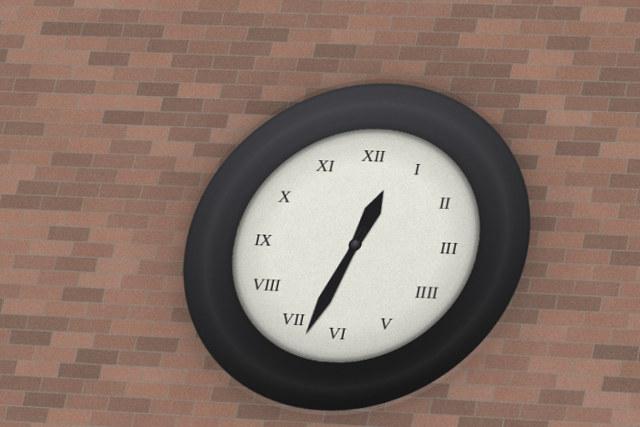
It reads 12,33
